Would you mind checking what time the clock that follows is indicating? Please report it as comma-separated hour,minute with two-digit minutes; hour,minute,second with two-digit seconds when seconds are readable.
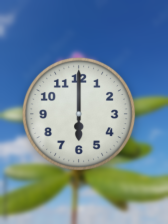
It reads 6,00
